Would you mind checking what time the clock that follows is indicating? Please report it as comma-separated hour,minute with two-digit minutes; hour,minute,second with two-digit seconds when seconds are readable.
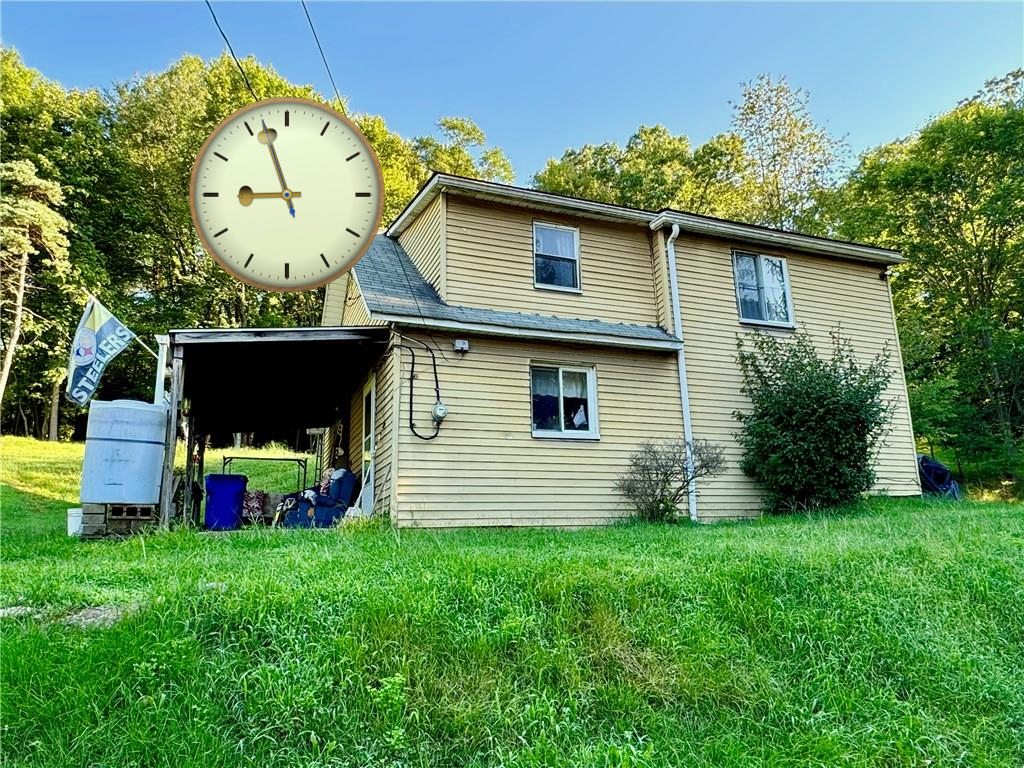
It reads 8,56,57
